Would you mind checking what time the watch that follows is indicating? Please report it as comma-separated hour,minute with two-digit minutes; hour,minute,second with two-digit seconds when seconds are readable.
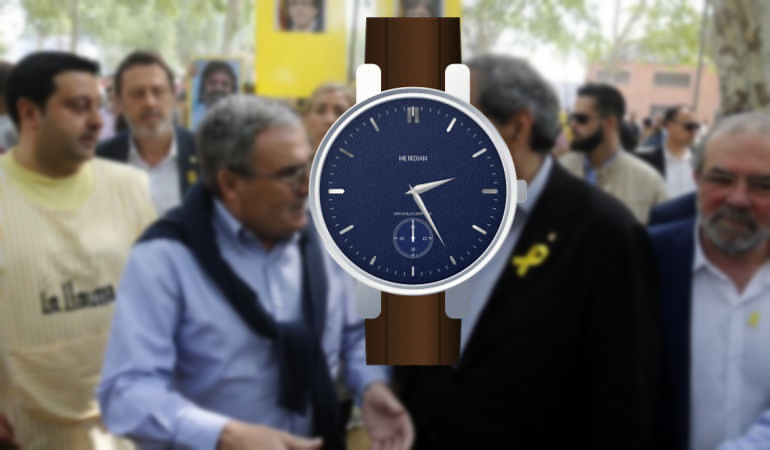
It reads 2,25
